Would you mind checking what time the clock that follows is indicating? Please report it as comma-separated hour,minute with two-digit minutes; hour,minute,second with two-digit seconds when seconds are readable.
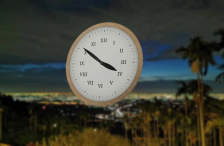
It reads 3,51
